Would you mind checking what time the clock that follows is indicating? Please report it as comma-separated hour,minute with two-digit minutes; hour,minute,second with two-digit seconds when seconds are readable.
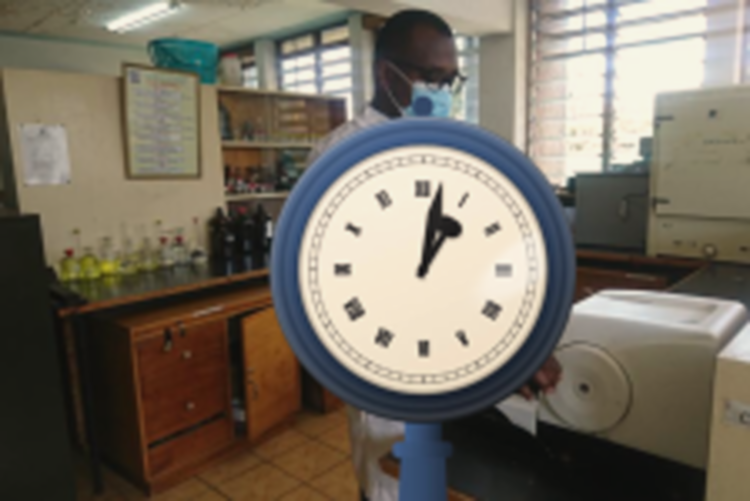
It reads 1,02
